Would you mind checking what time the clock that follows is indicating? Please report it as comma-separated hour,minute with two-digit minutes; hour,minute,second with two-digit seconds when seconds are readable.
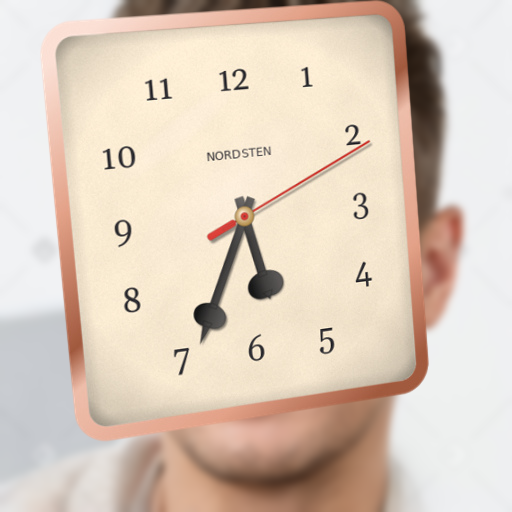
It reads 5,34,11
